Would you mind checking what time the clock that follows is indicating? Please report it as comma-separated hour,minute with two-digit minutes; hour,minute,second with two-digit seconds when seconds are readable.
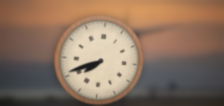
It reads 7,41
